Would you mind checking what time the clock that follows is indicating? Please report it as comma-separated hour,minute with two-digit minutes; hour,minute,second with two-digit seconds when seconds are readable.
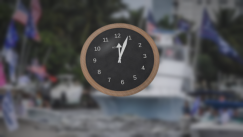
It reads 12,04
